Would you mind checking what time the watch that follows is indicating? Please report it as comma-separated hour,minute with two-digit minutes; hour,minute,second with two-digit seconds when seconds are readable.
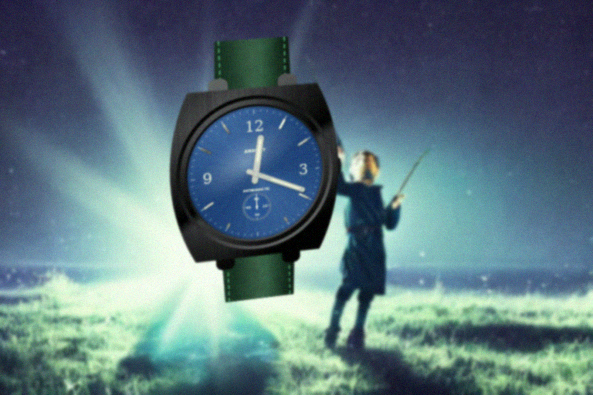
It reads 12,19
